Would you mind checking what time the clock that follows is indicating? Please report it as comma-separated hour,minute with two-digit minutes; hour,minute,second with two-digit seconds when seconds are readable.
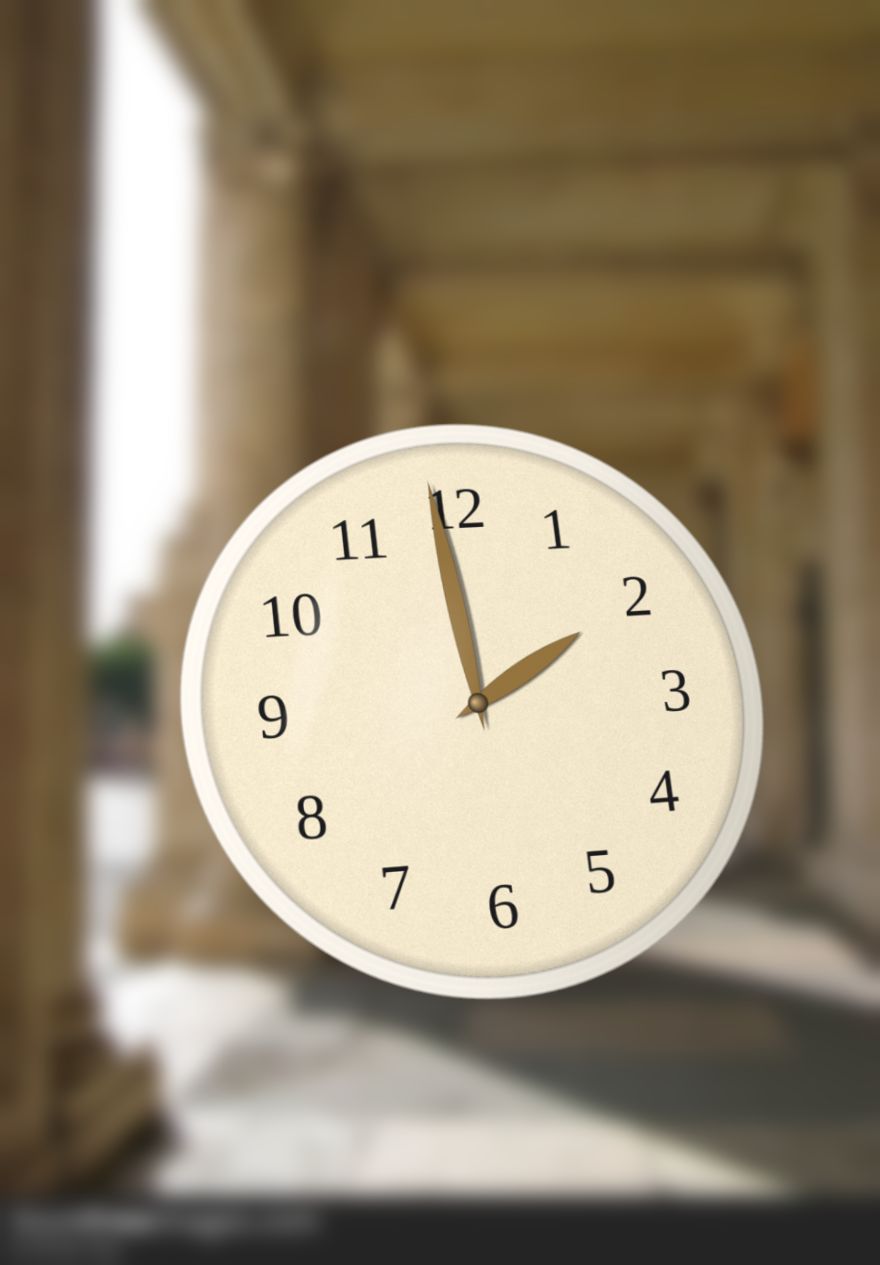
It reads 1,59
